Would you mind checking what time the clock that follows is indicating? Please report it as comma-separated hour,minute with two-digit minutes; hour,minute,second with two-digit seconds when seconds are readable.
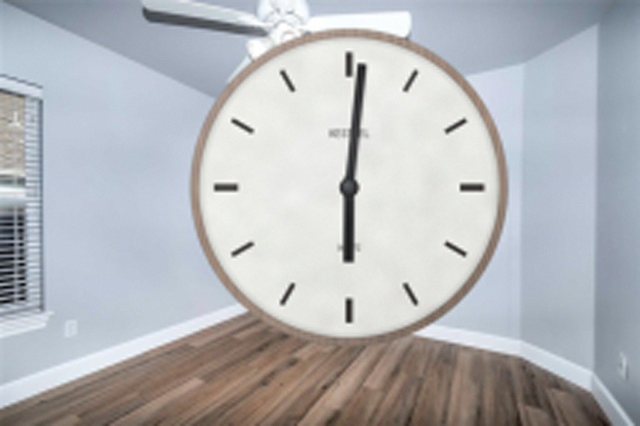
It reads 6,01
